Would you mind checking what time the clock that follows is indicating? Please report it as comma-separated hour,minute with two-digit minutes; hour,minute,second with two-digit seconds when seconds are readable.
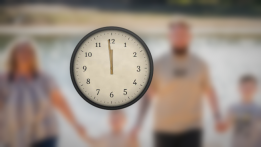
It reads 11,59
